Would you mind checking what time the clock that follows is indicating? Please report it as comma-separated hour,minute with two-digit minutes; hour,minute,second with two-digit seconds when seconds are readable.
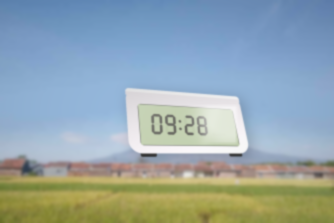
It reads 9,28
